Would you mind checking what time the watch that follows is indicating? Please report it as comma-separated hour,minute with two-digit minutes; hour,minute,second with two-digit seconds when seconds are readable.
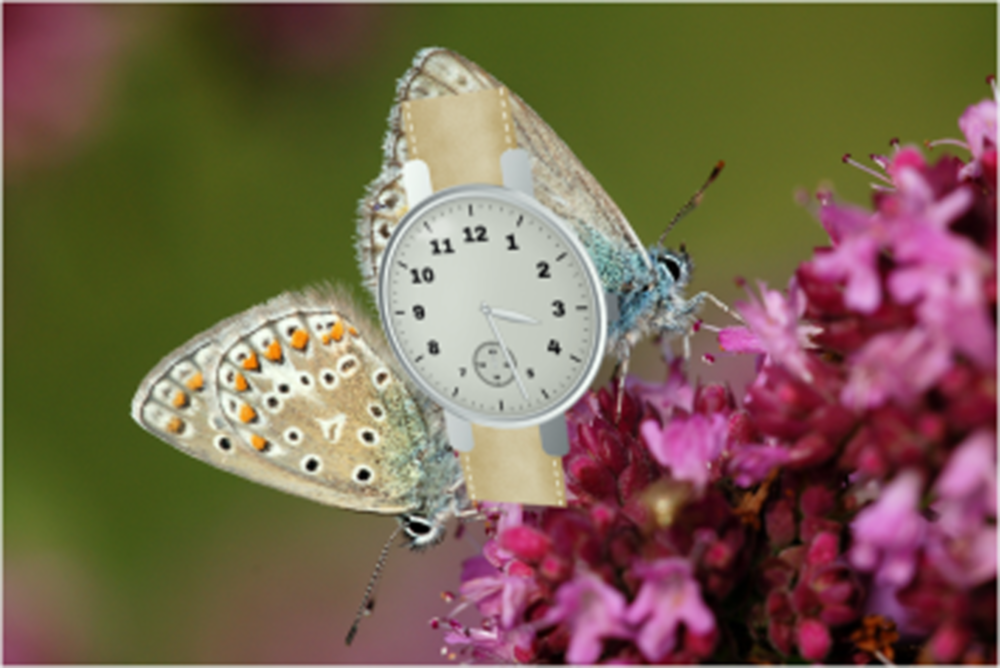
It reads 3,27
